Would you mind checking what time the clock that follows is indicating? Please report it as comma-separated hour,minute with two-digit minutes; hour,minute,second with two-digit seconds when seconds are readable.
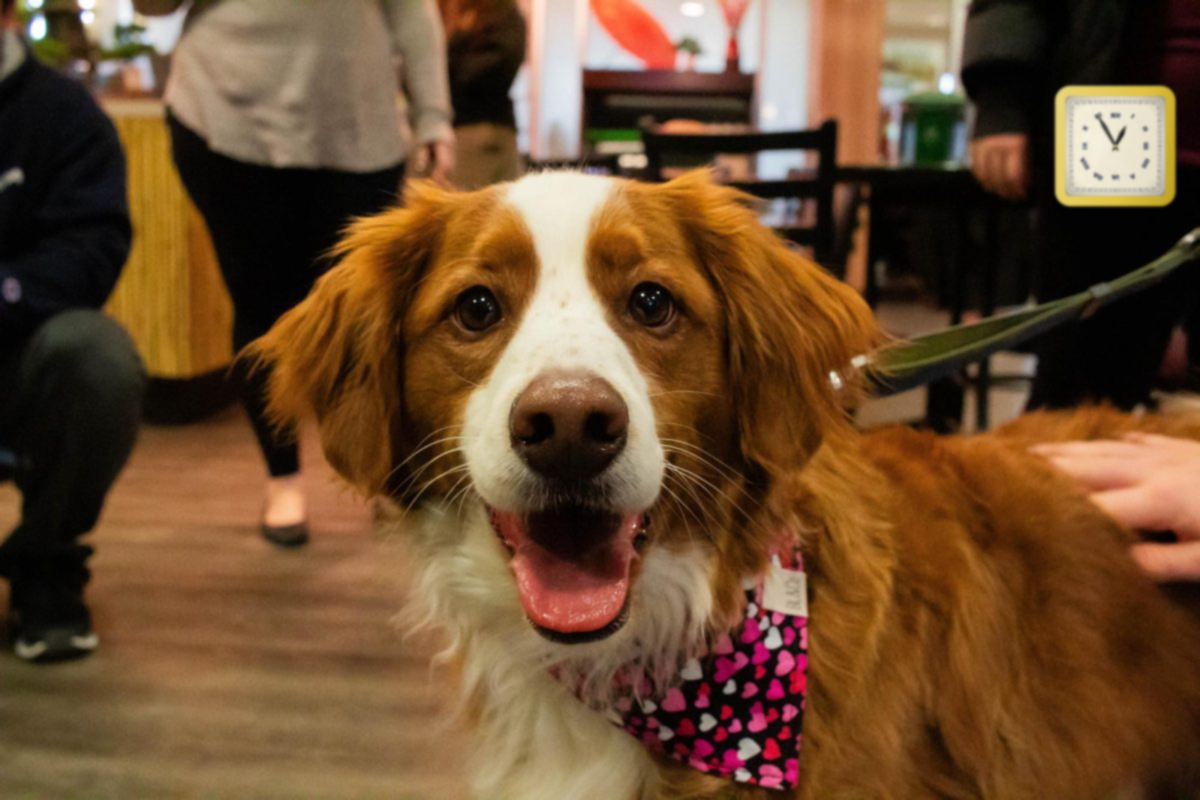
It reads 12,55
